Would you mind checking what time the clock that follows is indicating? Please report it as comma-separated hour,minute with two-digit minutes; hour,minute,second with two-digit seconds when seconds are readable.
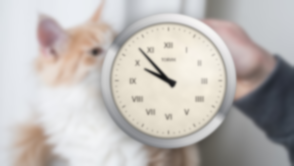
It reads 9,53
